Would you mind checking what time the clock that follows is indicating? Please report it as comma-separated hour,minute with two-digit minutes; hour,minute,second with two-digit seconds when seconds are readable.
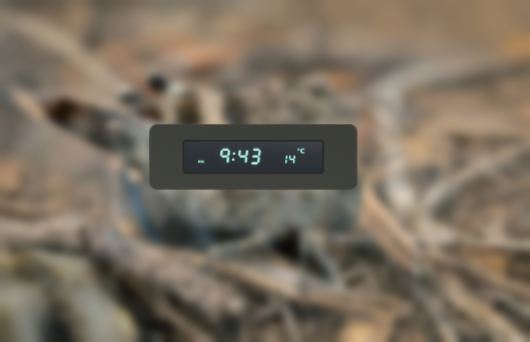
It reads 9,43
